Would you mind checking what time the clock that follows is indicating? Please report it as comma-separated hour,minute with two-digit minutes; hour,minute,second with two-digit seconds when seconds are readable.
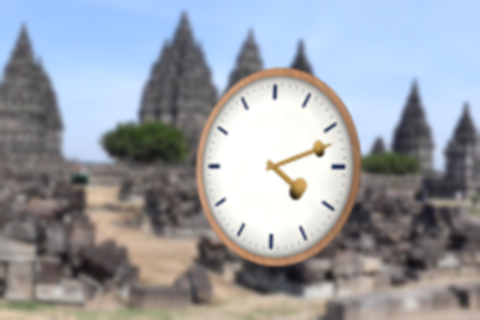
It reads 4,12
